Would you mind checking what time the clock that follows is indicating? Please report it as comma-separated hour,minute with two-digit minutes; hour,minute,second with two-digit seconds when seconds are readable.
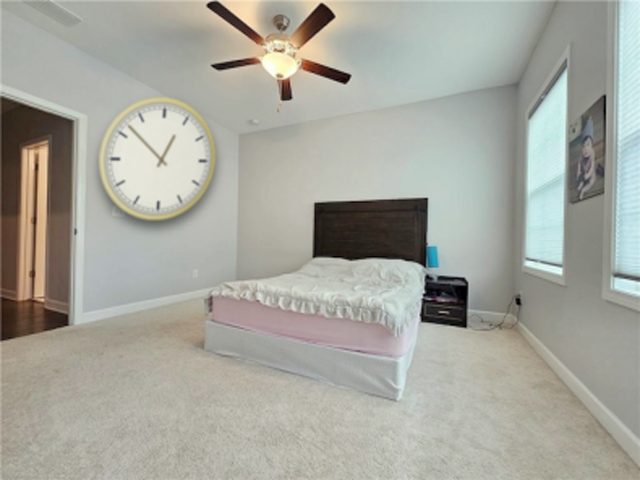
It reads 12,52
